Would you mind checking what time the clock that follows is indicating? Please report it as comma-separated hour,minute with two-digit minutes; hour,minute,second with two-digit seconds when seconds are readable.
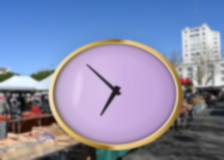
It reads 6,53
